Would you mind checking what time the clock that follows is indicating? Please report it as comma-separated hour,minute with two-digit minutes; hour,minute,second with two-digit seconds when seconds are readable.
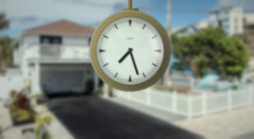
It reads 7,27
